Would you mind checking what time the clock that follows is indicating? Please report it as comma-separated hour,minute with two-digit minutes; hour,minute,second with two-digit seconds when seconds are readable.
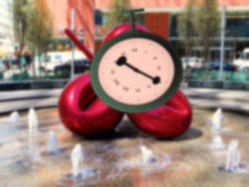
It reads 10,21
